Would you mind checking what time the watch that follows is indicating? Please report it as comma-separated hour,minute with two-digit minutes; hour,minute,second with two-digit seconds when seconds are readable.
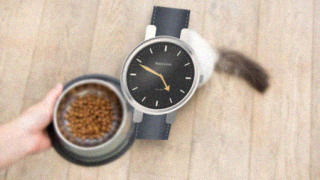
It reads 4,49
